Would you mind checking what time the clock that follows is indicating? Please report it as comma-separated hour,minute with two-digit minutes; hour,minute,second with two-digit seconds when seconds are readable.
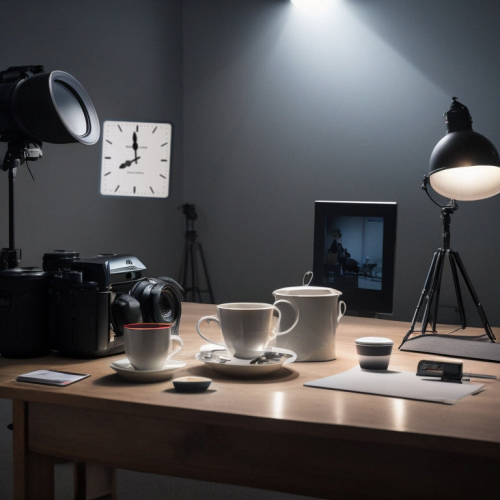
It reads 7,59
